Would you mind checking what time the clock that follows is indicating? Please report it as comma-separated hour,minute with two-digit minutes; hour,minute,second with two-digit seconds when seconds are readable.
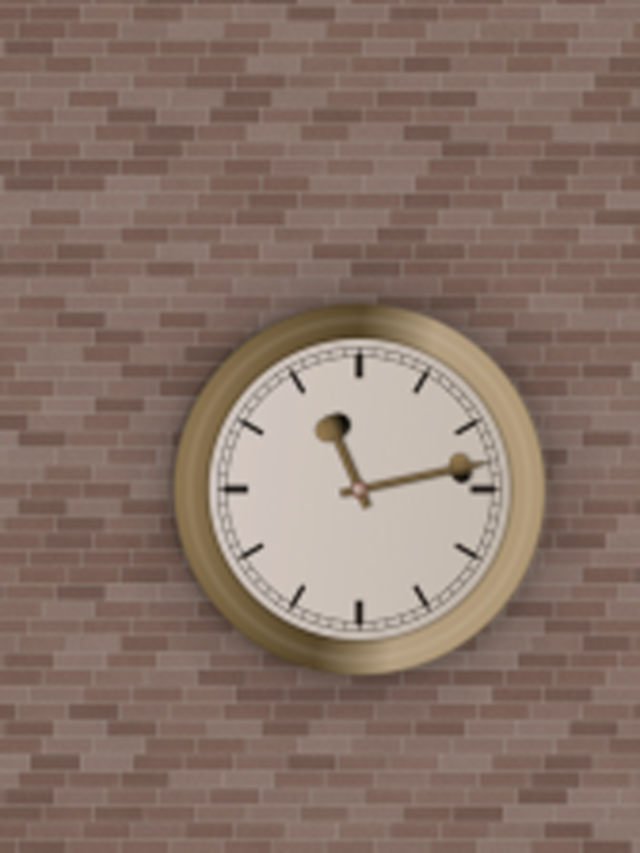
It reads 11,13
